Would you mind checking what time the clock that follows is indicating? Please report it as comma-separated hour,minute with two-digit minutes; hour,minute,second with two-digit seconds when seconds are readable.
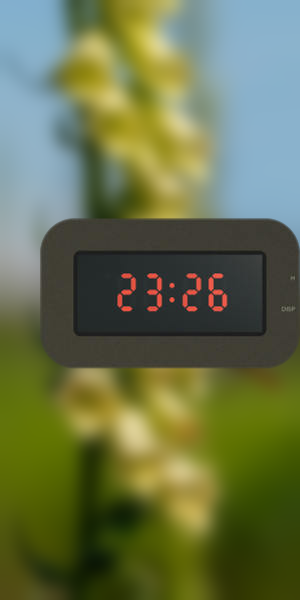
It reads 23,26
